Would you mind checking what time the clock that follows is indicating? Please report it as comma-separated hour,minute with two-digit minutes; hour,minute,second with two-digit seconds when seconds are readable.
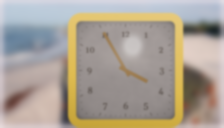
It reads 3,55
